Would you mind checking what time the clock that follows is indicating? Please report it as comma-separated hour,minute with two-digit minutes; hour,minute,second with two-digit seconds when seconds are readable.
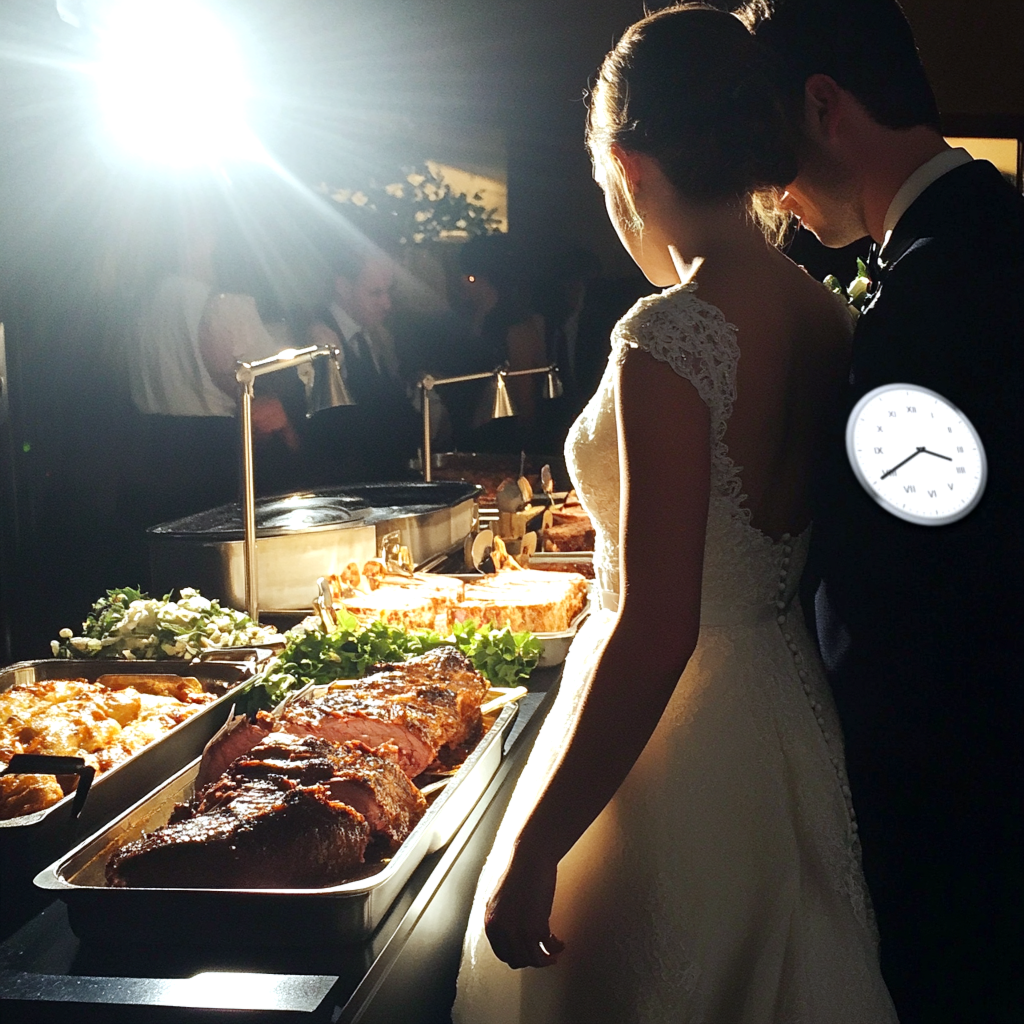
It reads 3,40
